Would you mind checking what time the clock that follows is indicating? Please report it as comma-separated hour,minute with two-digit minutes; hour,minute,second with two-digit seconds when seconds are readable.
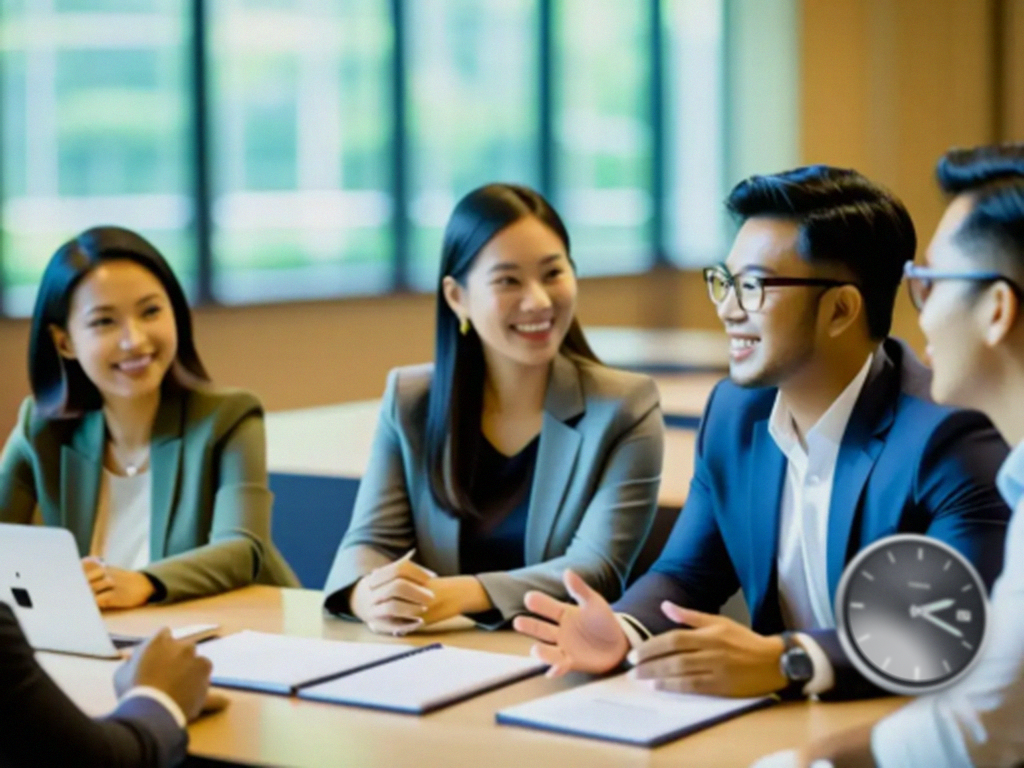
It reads 2,19
